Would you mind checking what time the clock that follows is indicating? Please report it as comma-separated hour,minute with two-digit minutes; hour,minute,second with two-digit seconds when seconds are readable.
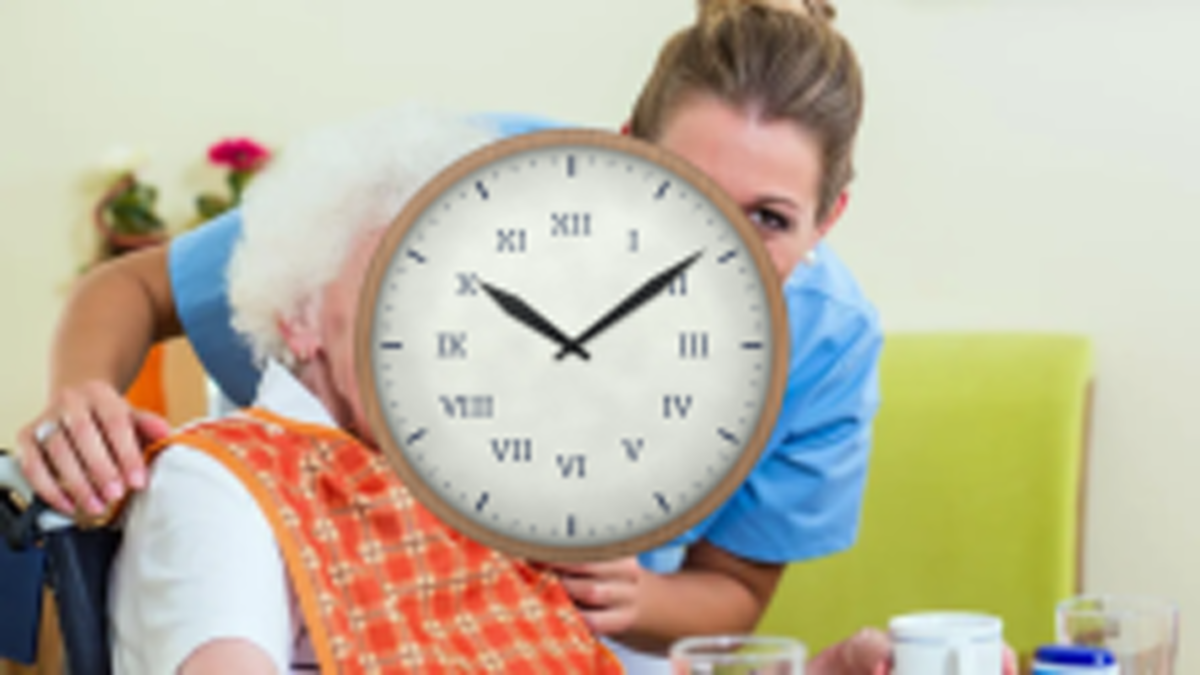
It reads 10,09
